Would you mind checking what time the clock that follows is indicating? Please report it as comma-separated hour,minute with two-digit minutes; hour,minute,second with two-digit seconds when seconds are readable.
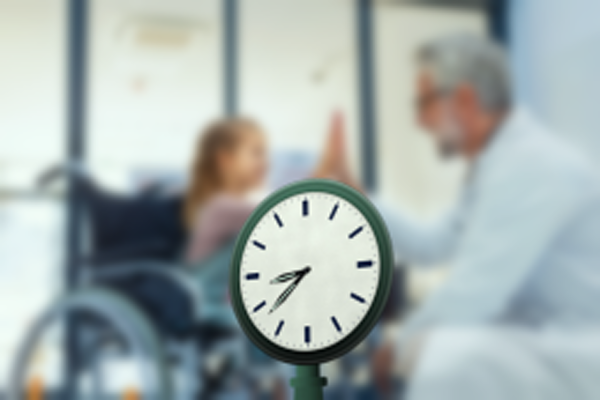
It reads 8,38
